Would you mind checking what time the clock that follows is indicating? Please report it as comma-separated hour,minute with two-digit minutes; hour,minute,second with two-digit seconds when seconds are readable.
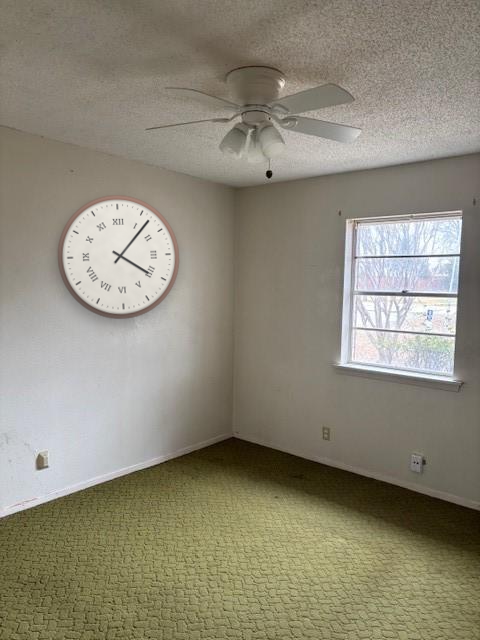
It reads 4,07
